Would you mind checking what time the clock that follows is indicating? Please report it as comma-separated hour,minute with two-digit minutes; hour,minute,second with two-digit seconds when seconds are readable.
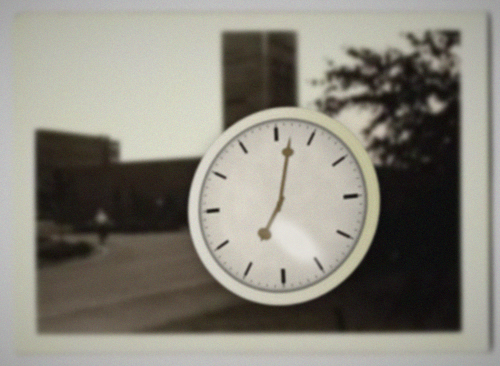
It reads 7,02
